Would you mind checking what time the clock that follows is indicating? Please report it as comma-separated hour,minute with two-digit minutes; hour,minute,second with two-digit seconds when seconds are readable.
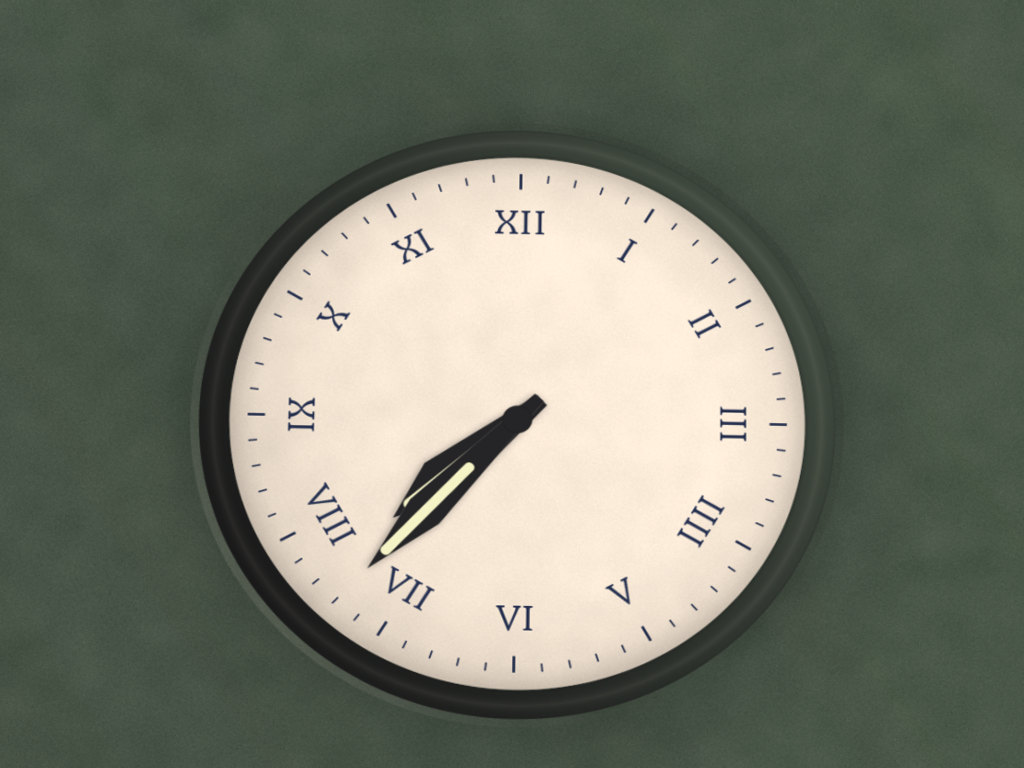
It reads 7,37
